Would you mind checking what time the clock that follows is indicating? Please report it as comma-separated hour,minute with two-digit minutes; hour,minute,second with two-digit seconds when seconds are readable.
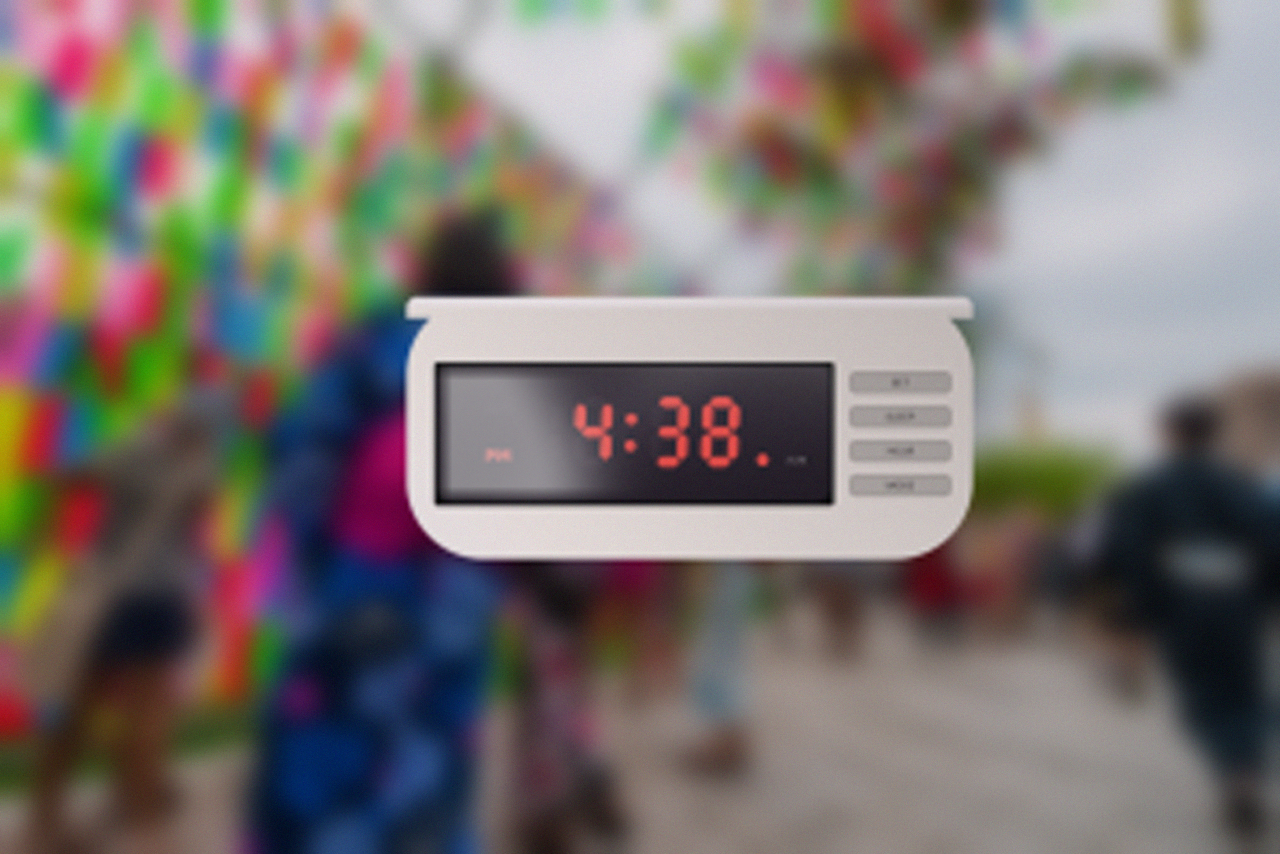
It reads 4,38
